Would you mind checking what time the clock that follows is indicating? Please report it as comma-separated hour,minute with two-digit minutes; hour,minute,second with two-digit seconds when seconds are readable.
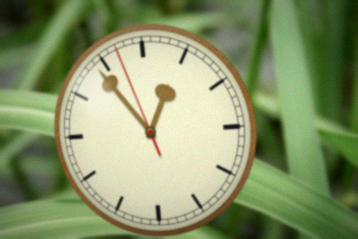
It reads 12,53,57
